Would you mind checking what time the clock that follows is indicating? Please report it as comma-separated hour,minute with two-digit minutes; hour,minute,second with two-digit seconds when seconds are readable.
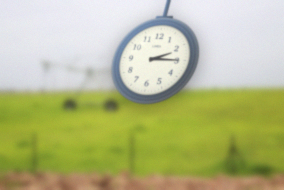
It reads 2,15
